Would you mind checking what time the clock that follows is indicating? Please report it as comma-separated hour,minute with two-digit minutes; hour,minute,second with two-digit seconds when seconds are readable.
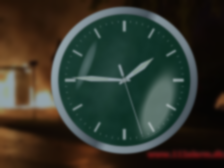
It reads 1,45,27
